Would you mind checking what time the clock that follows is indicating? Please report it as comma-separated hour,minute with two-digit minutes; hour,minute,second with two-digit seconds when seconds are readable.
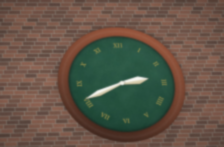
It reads 2,41
